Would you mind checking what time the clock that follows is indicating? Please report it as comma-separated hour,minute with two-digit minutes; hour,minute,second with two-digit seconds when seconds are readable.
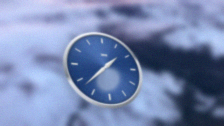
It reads 1,38
